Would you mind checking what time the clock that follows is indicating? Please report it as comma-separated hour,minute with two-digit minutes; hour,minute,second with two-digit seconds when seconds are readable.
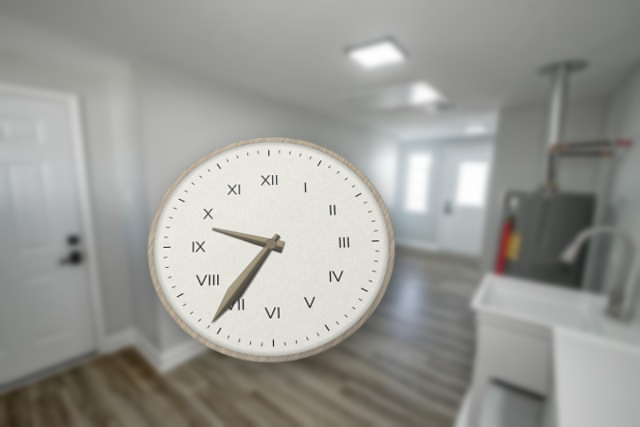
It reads 9,36
